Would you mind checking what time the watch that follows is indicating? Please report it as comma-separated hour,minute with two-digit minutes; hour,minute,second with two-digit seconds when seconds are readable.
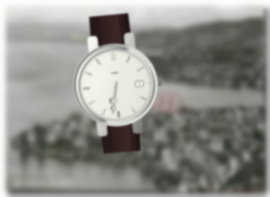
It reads 6,32
